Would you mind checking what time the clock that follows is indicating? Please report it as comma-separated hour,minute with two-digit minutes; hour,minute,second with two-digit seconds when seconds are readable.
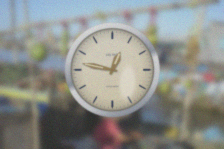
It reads 12,47
